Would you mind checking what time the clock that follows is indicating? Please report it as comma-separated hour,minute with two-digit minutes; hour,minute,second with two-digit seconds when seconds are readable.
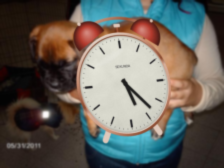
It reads 5,23
